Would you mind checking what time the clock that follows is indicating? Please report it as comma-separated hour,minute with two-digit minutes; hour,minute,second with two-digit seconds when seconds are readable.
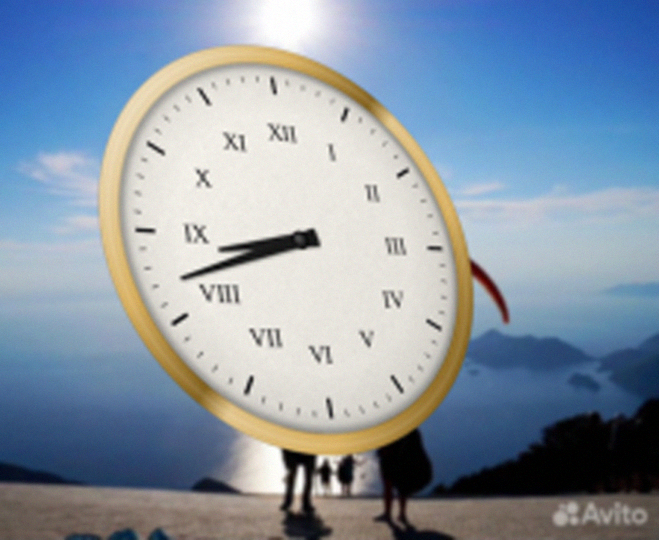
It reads 8,42
